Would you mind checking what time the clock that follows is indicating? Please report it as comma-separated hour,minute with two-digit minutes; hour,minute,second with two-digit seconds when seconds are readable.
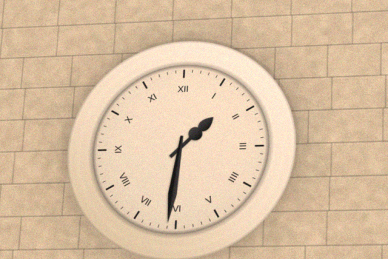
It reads 1,31
